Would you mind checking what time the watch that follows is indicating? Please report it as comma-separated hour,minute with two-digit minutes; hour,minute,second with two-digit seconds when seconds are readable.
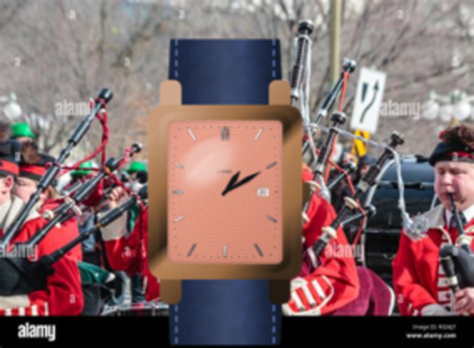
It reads 1,10
